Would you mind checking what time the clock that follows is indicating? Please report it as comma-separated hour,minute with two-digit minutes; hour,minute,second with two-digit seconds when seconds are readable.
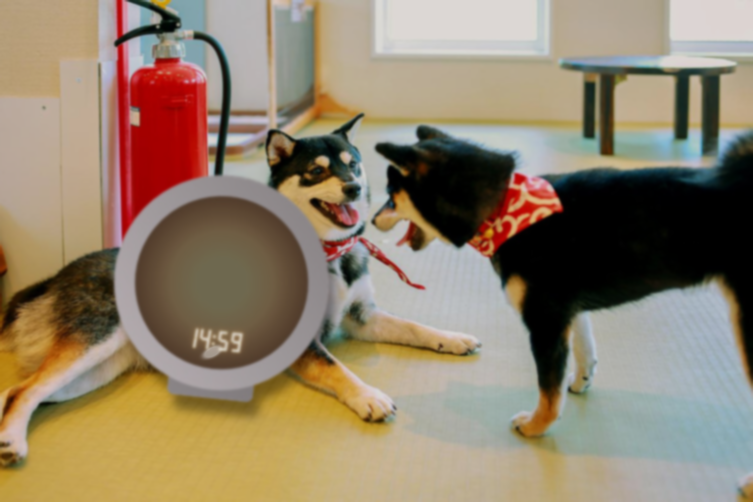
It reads 14,59
